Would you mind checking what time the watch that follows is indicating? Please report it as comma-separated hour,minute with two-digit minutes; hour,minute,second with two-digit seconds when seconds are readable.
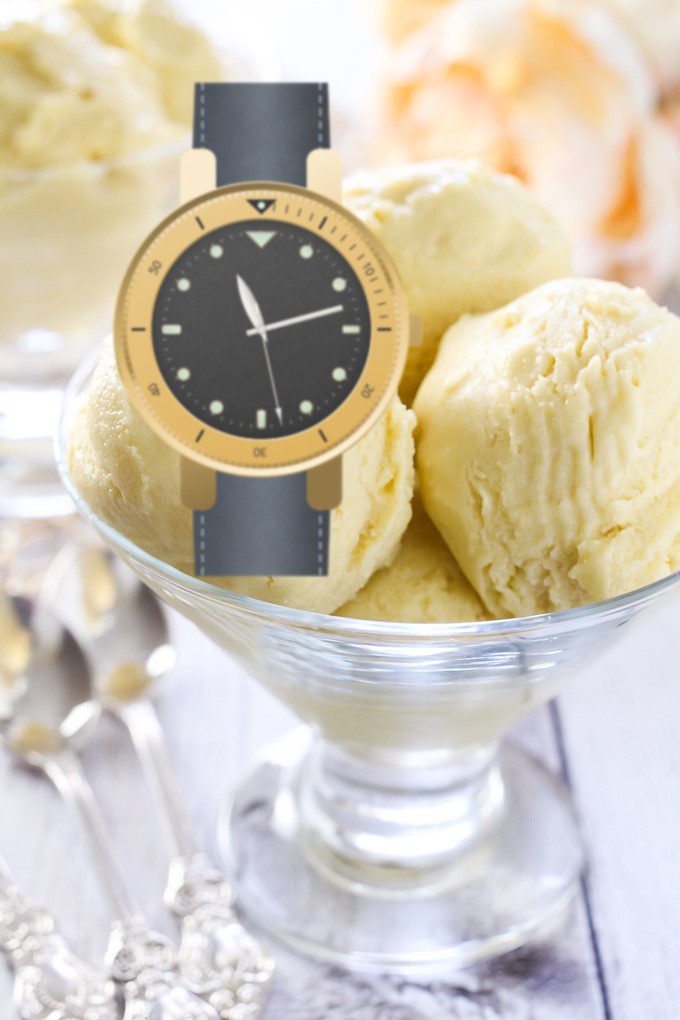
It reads 11,12,28
